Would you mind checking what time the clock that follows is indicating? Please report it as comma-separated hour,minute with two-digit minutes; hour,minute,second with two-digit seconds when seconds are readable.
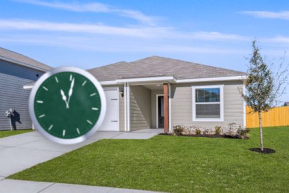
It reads 11,01
